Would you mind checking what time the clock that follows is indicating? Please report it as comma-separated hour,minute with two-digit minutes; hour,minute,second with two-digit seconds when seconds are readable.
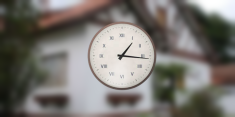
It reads 1,16
